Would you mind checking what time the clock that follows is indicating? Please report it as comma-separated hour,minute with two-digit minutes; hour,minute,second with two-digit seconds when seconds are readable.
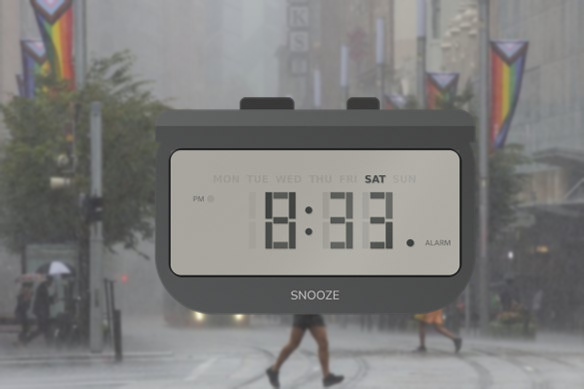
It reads 8,33
